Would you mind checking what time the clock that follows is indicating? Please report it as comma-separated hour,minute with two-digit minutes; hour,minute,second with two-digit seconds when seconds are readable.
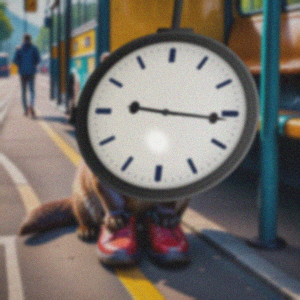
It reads 9,16
